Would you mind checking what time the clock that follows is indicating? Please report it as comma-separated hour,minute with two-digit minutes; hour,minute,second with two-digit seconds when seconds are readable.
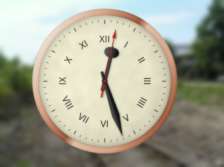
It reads 12,27,02
